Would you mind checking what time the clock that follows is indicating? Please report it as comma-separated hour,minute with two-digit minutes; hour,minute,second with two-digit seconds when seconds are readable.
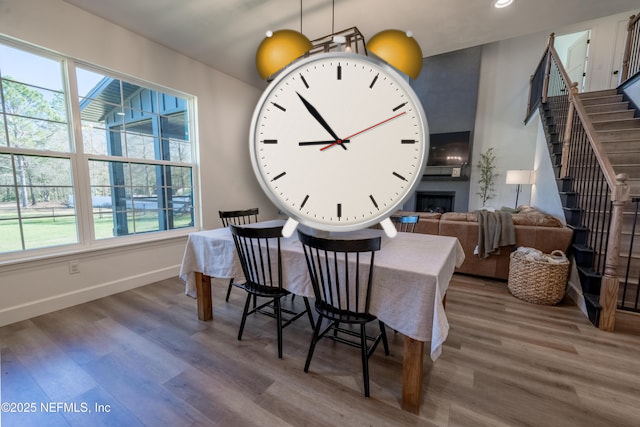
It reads 8,53,11
